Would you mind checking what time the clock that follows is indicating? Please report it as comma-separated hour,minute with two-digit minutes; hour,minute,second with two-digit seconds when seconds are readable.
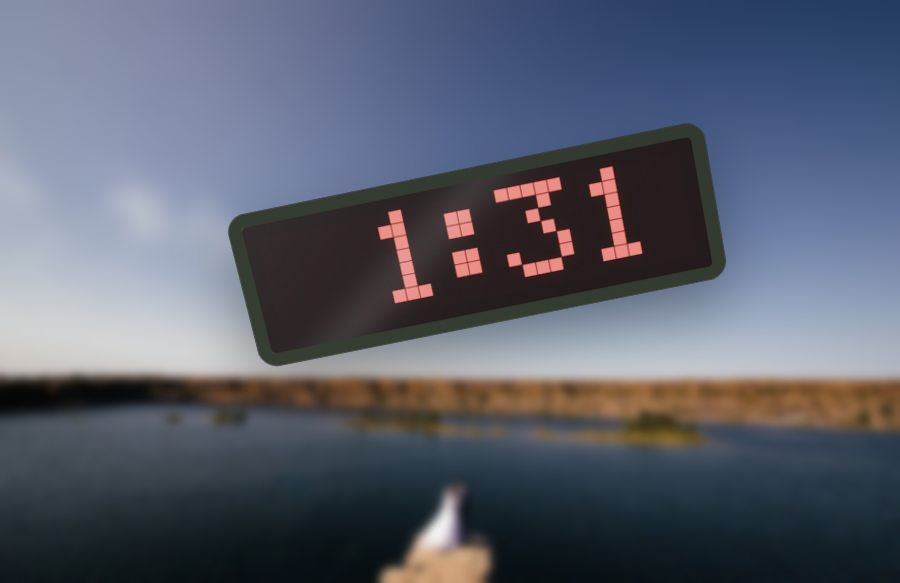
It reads 1,31
